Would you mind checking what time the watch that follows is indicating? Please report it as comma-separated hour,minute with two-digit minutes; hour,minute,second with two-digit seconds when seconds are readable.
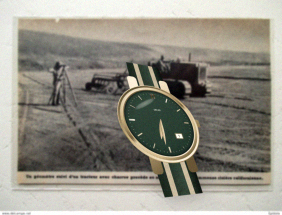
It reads 6,31
